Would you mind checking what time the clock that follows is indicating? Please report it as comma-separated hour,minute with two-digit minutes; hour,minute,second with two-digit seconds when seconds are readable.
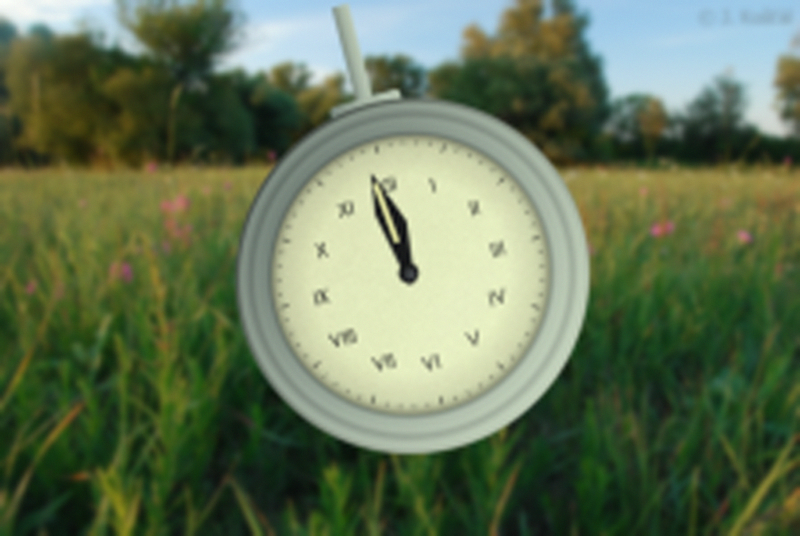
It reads 11,59
